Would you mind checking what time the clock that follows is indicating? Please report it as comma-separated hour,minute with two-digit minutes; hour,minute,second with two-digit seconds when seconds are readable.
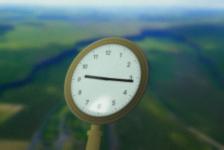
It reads 9,16
